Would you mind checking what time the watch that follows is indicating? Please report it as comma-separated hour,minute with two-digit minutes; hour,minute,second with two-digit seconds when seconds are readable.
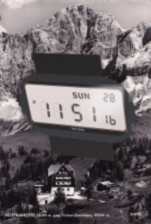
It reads 11,51,16
